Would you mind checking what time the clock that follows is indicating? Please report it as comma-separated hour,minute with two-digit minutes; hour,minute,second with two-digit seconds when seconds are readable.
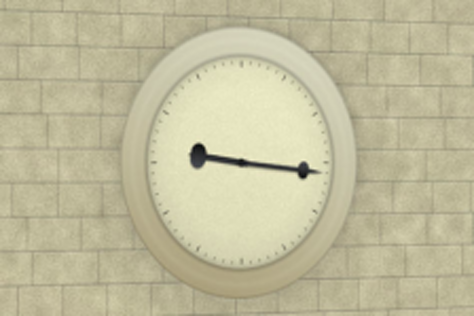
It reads 9,16
